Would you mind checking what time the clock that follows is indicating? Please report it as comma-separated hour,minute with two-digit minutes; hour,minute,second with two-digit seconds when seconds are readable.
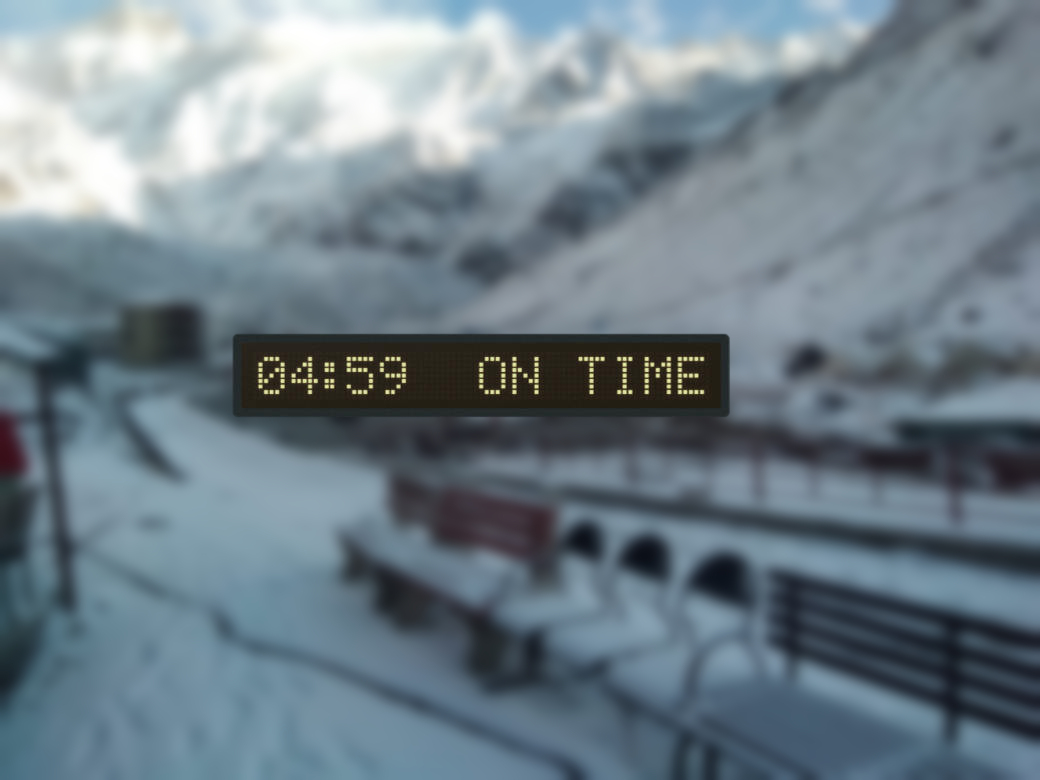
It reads 4,59
